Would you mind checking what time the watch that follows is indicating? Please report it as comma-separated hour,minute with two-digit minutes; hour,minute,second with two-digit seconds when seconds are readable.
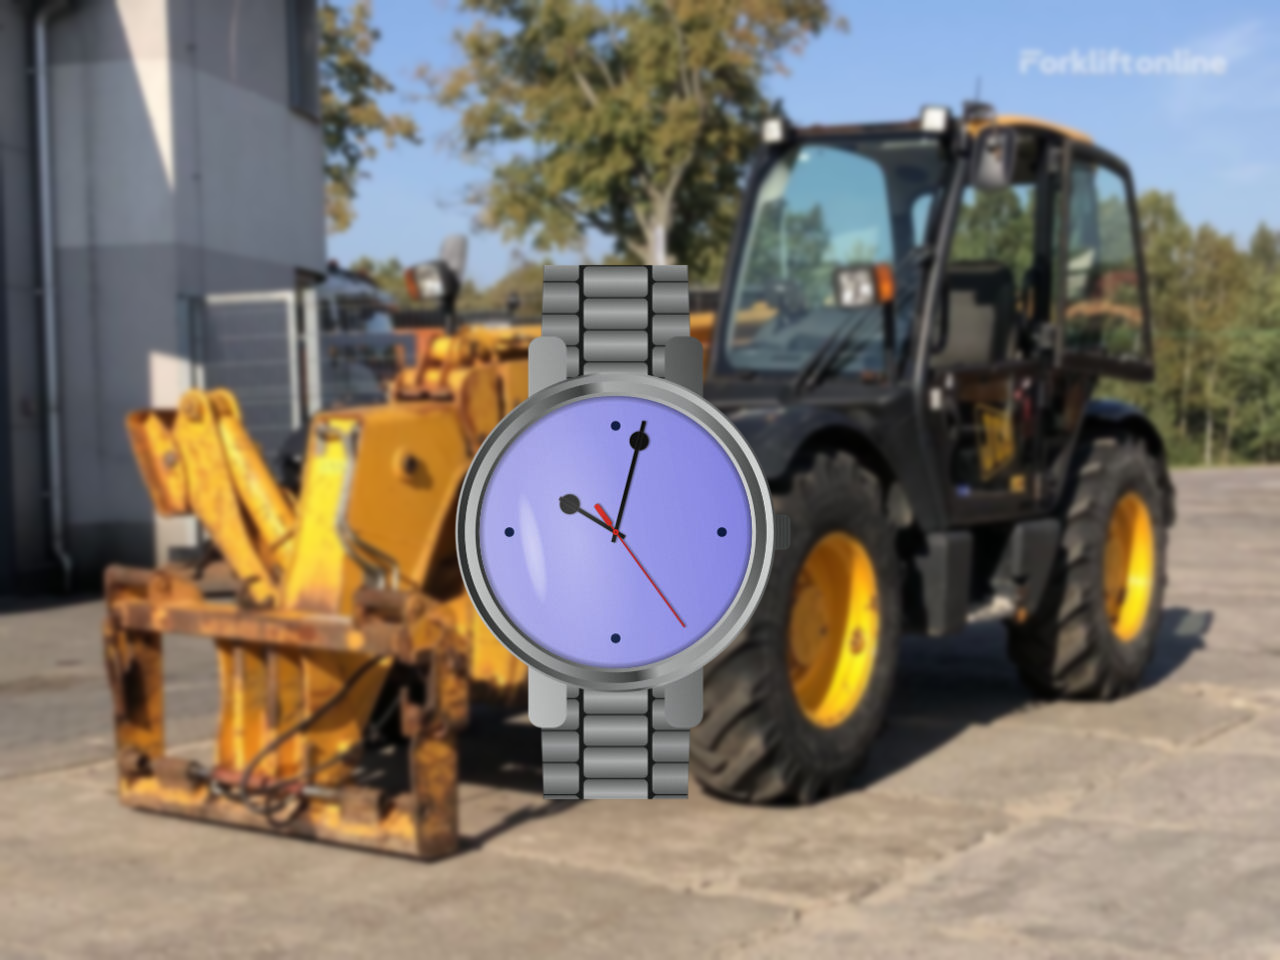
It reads 10,02,24
